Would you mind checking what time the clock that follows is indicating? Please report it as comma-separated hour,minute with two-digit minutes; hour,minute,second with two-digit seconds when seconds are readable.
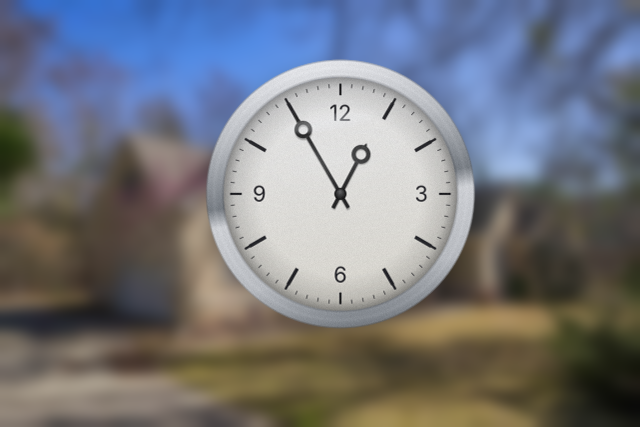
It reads 12,55
